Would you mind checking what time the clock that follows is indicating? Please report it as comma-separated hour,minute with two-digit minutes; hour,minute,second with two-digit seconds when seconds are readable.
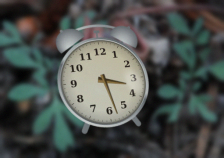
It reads 3,28
